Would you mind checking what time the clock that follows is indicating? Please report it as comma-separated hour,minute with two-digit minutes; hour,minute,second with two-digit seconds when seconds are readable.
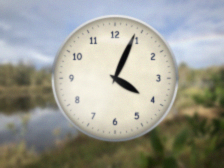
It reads 4,04
